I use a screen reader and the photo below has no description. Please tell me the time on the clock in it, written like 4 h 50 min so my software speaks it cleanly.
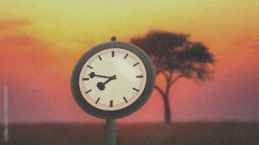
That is 7 h 47 min
